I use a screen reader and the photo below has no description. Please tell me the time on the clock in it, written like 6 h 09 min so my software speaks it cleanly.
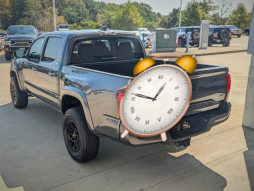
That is 12 h 47 min
